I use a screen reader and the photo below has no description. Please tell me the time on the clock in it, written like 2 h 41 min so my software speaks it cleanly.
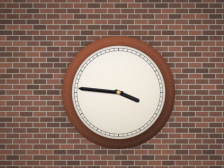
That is 3 h 46 min
